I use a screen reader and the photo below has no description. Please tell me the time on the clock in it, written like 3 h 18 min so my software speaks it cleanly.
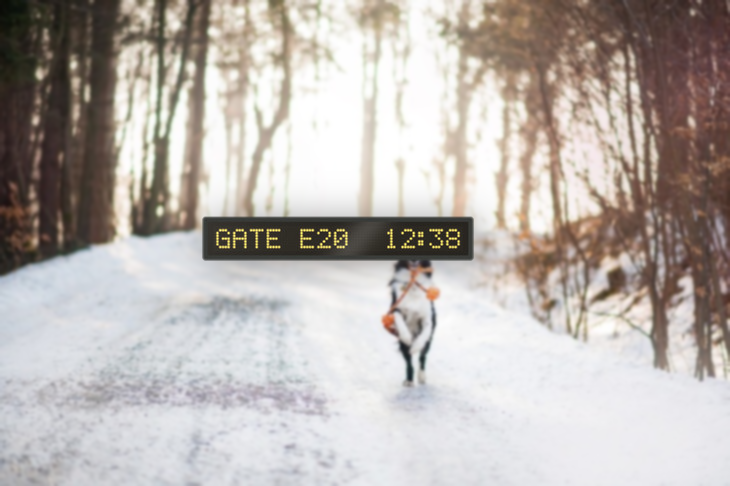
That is 12 h 38 min
